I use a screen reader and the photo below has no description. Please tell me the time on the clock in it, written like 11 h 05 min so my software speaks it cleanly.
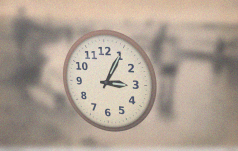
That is 3 h 05 min
